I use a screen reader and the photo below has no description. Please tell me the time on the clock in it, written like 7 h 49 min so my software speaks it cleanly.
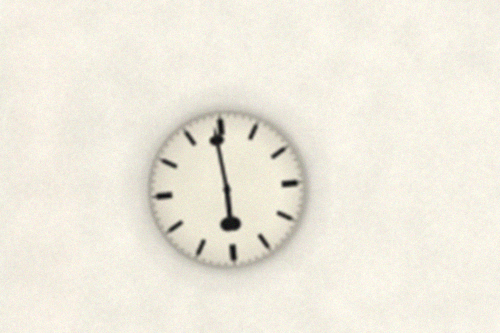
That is 5 h 59 min
